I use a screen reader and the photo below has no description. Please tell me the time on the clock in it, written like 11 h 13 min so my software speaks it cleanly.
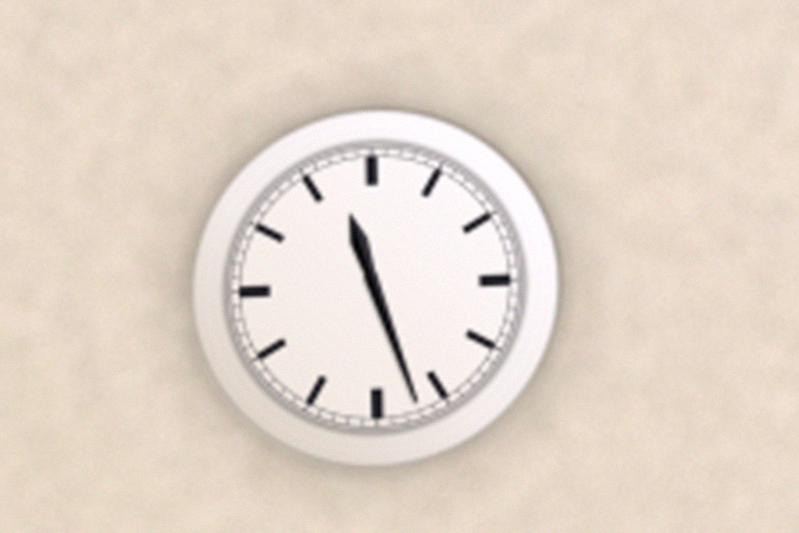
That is 11 h 27 min
